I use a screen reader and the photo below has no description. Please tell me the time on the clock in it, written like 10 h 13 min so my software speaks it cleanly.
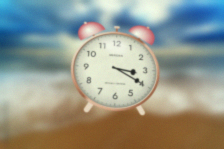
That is 3 h 20 min
